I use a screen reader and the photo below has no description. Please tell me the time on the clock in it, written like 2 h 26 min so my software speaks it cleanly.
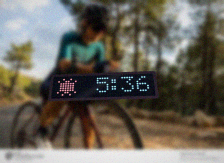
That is 5 h 36 min
